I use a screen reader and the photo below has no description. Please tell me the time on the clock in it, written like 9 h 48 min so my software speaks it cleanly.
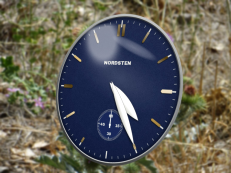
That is 4 h 25 min
